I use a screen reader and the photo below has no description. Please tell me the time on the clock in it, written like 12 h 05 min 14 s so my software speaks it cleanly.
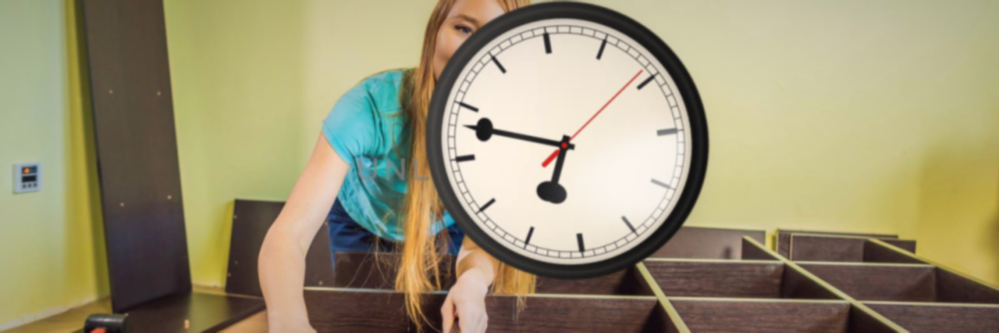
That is 6 h 48 min 09 s
